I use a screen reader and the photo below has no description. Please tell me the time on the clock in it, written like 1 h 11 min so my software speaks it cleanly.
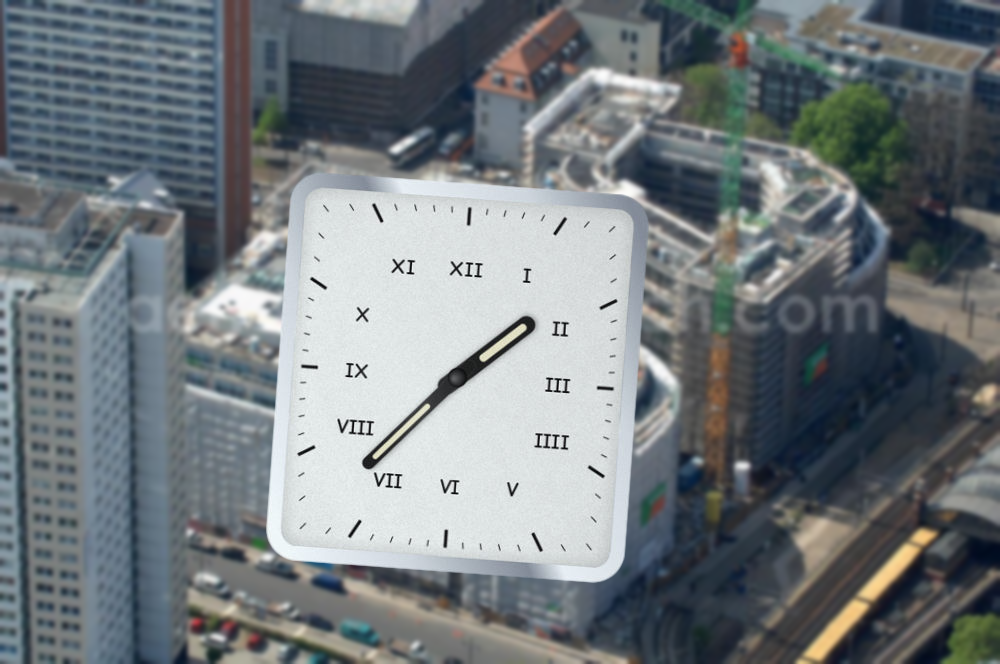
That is 1 h 37 min
